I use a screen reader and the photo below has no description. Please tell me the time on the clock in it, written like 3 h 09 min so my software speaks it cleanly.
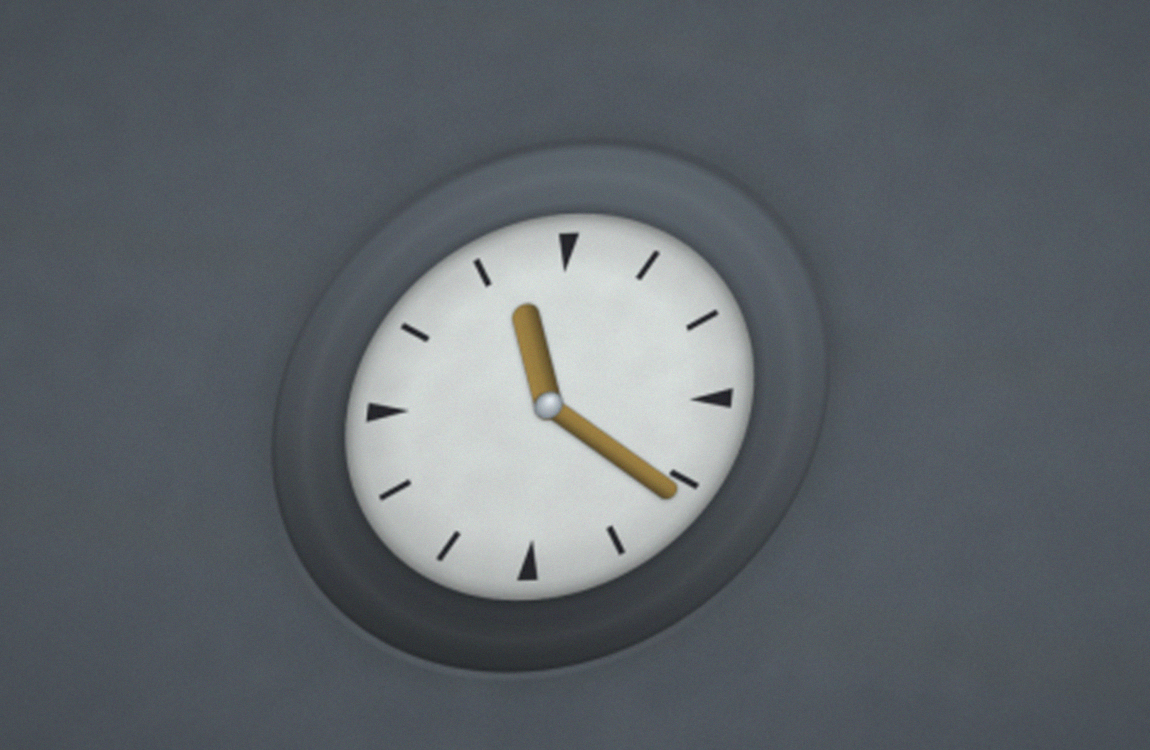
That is 11 h 21 min
